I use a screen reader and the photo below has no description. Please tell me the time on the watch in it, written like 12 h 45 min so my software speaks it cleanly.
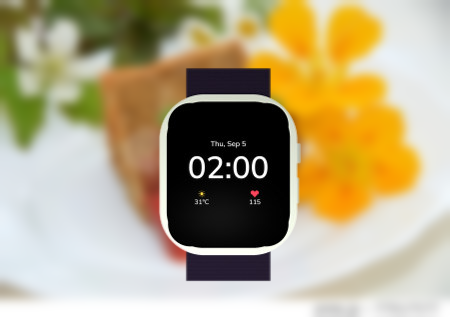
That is 2 h 00 min
